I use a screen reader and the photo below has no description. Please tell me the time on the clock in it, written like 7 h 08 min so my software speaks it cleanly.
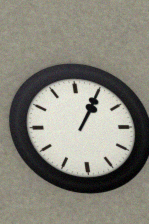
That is 1 h 05 min
